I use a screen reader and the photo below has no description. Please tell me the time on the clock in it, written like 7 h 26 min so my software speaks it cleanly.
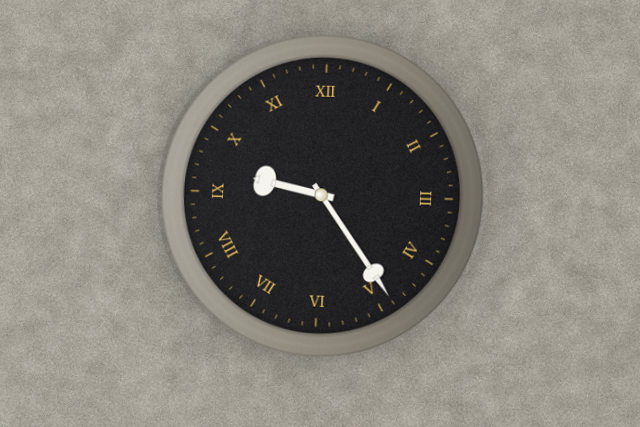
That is 9 h 24 min
